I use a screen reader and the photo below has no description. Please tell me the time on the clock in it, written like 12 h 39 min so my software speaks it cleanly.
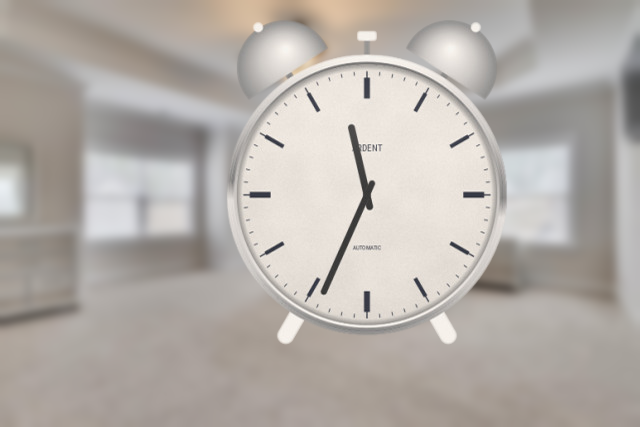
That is 11 h 34 min
